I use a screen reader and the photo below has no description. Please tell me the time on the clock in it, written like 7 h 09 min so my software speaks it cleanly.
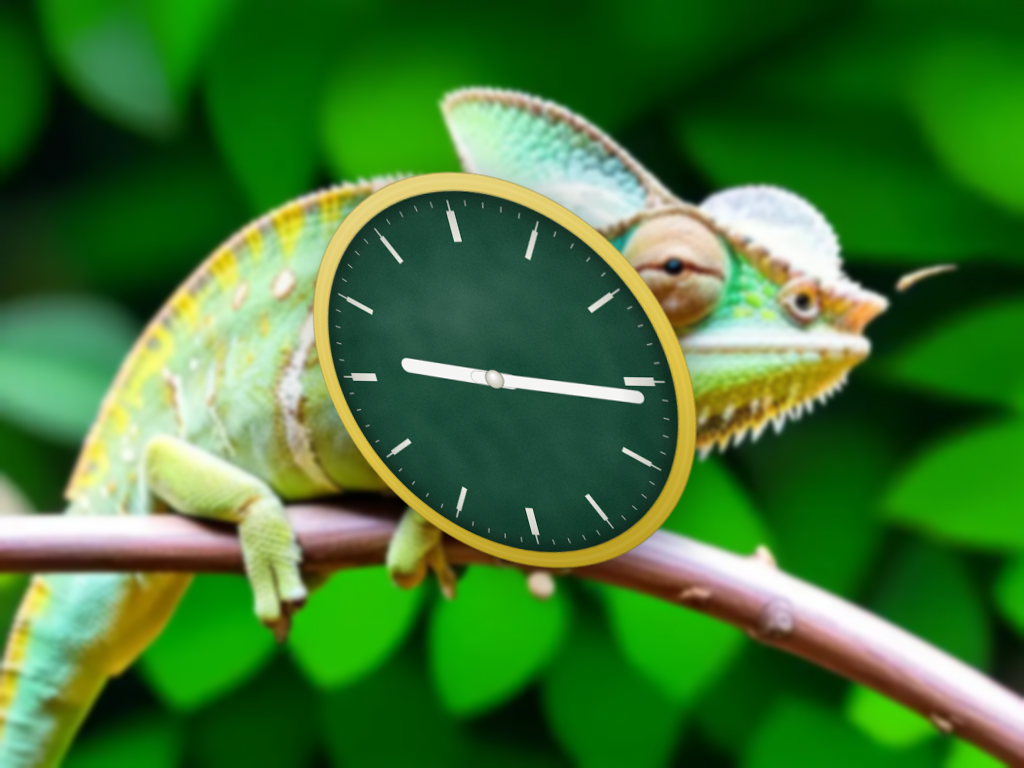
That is 9 h 16 min
